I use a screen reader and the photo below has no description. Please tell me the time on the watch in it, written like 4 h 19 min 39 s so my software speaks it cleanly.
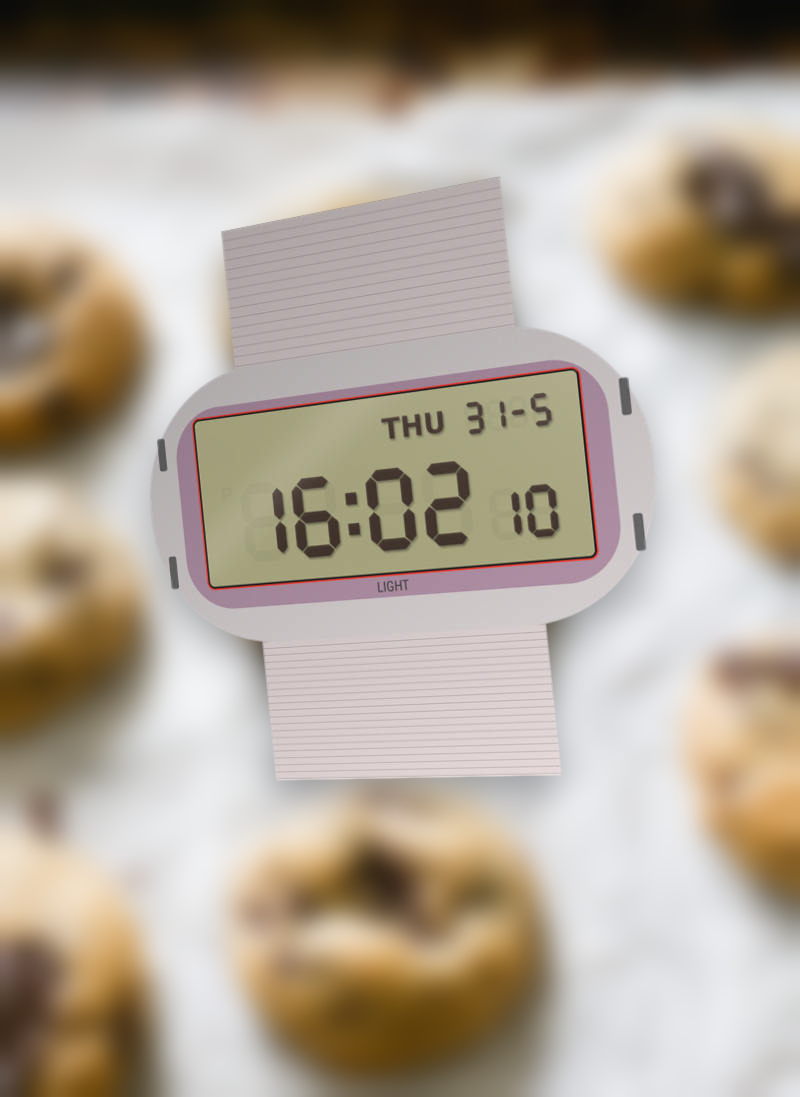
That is 16 h 02 min 10 s
